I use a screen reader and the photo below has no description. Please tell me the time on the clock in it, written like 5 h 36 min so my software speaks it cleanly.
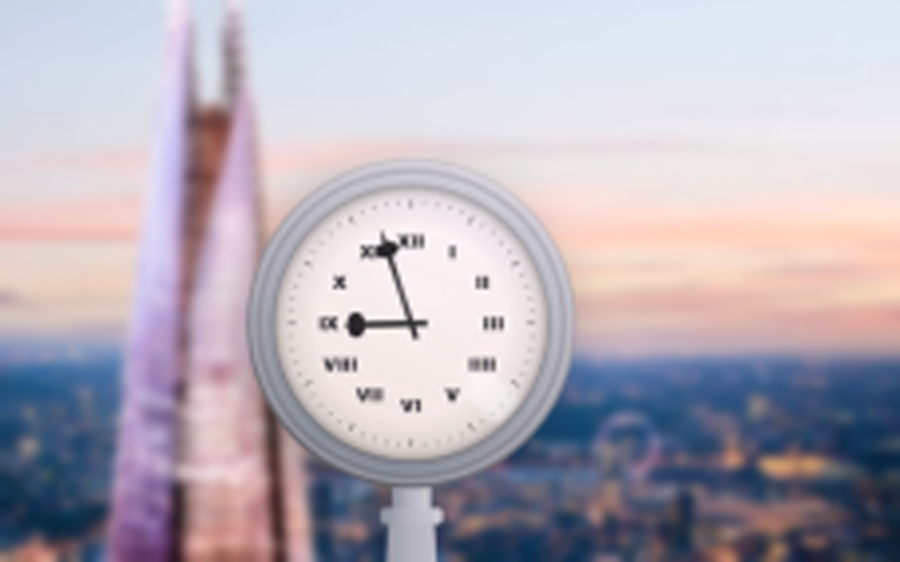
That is 8 h 57 min
